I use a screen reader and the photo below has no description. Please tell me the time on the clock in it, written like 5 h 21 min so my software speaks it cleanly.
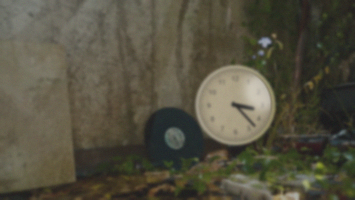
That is 3 h 23 min
